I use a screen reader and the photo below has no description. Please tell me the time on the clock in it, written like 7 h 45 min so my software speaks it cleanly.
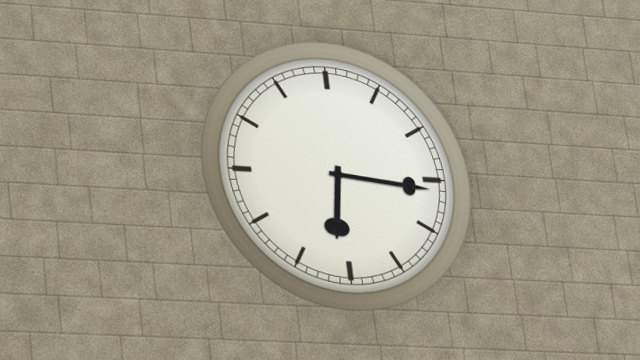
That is 6 h 16 min
